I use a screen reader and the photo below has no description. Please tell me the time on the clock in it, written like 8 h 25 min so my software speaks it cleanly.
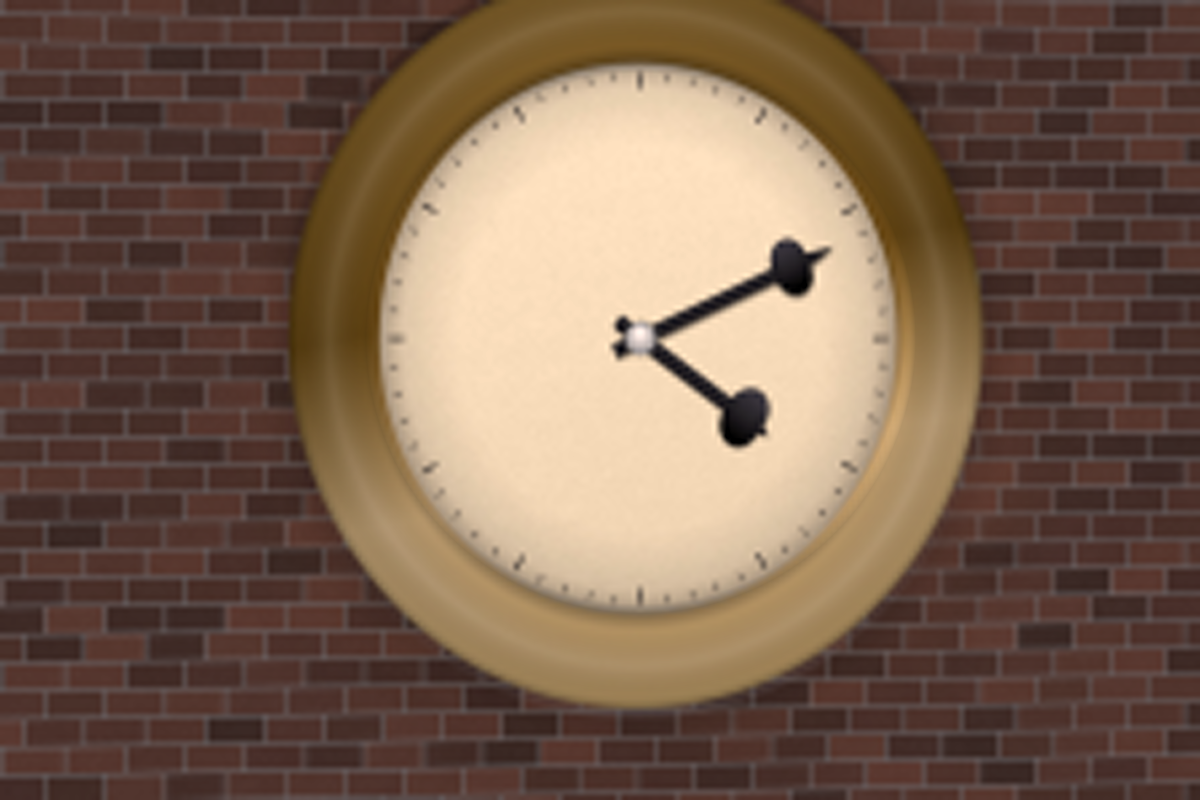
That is 4 h 11 min
